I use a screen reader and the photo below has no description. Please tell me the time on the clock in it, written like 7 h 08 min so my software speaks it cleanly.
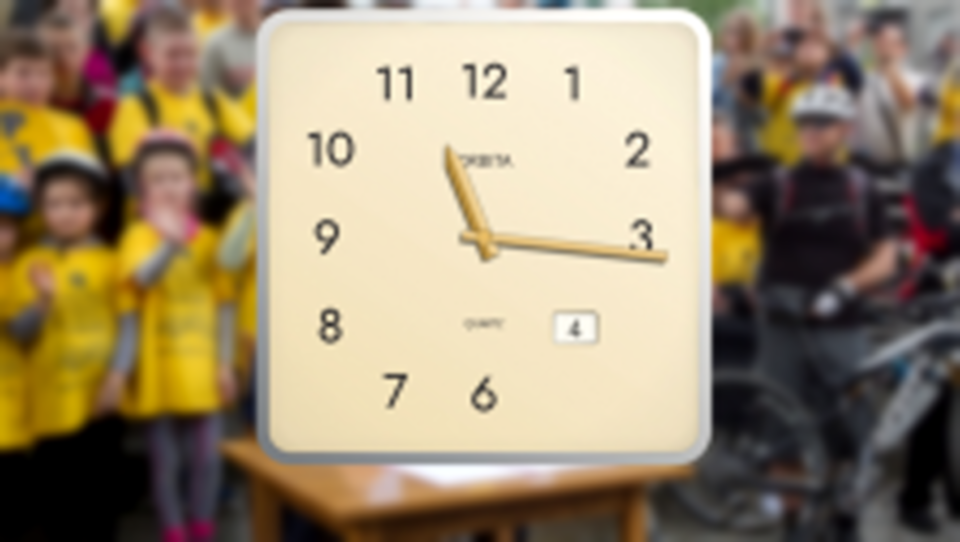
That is 11 h 16 min
